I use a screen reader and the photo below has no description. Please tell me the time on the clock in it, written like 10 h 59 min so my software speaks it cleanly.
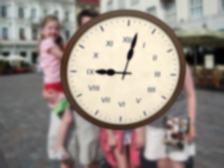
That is 9 h 02 min
